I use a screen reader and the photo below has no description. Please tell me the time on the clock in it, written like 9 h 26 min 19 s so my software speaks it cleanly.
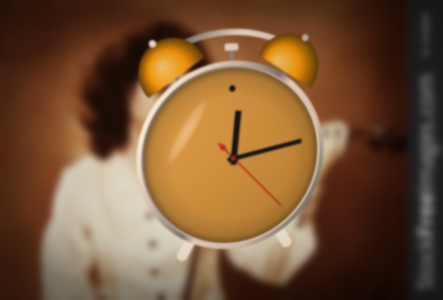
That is 12 h 13 min 23 s
